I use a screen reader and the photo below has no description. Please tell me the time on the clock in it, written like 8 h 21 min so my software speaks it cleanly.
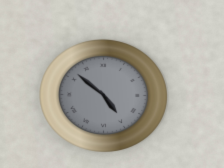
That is 4 h 52 min
